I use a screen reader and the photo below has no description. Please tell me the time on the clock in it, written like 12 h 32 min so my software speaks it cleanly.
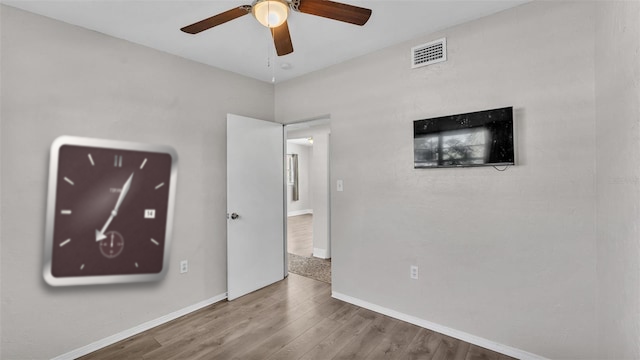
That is 7 h 04 min
